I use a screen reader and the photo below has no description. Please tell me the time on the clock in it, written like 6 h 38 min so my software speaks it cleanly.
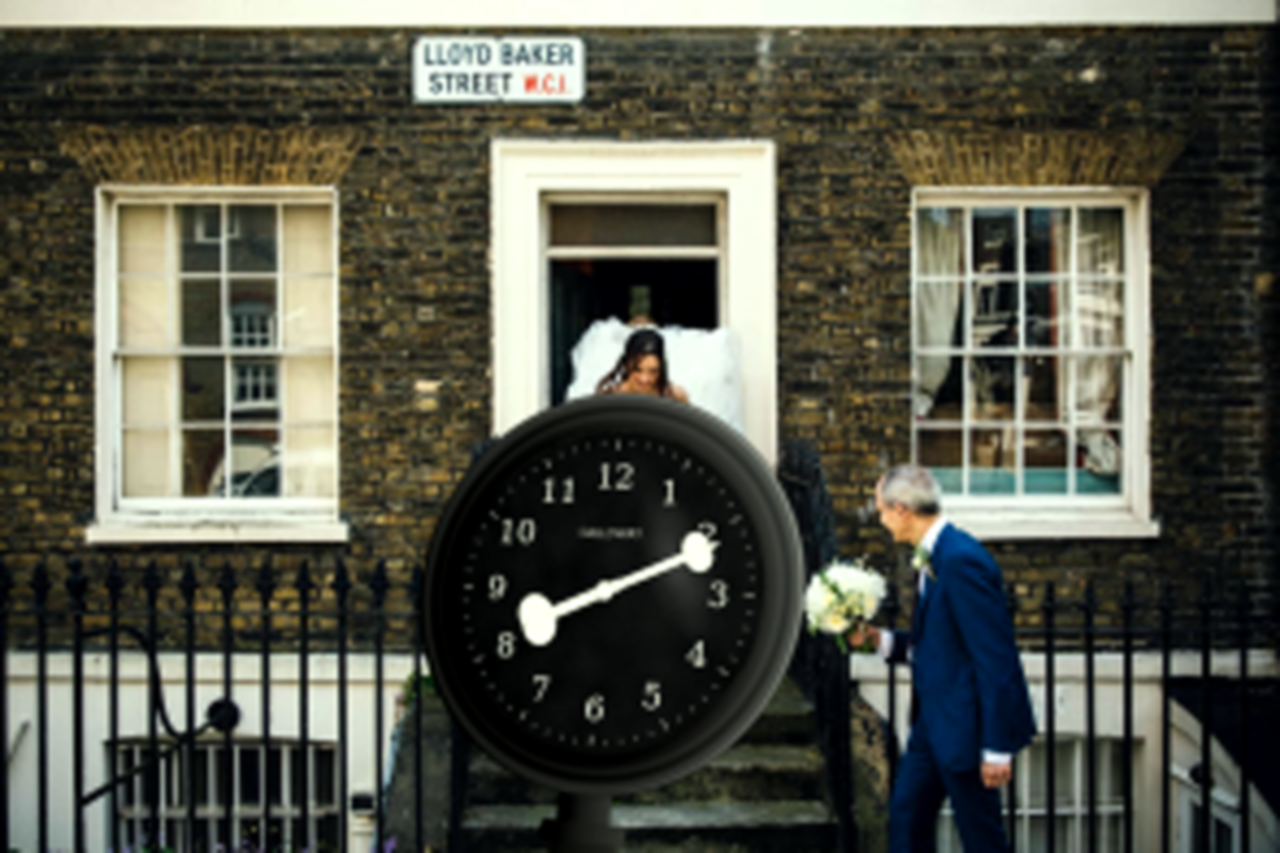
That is 8 h 11 min
